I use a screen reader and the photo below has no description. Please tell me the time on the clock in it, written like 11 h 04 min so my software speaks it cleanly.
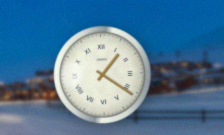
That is 1 h 21 min
